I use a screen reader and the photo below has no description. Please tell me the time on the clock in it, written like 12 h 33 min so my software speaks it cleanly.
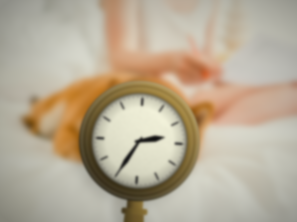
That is 2 h 35 min
